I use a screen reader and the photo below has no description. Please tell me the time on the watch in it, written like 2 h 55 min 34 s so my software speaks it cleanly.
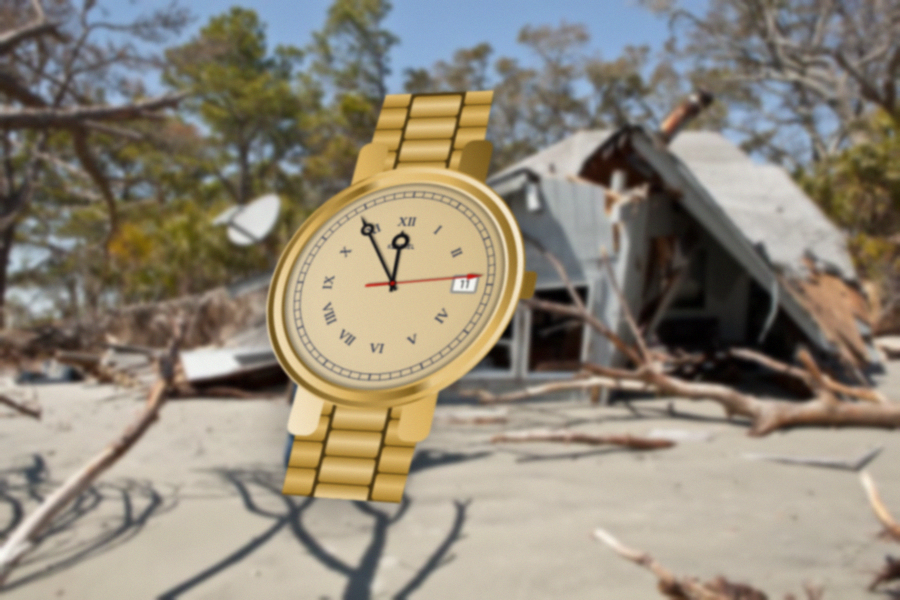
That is 11 h 54 min 14 s
